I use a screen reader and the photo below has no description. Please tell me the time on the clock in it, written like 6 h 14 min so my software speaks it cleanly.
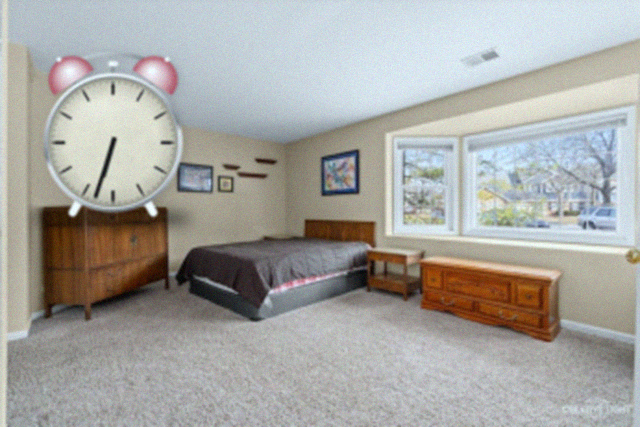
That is 6 h 33 min
